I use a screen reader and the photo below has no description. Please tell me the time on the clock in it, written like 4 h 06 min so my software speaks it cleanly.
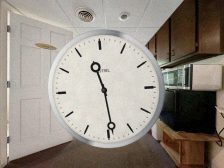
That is 11 h 29 min
